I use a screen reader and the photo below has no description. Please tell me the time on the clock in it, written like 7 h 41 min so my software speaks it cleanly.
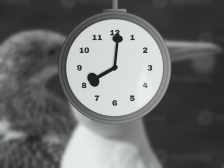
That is 8 h 01 min
